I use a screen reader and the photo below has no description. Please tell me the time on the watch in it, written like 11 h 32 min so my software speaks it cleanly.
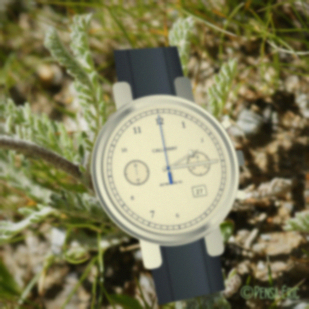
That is 2 h 15 min
